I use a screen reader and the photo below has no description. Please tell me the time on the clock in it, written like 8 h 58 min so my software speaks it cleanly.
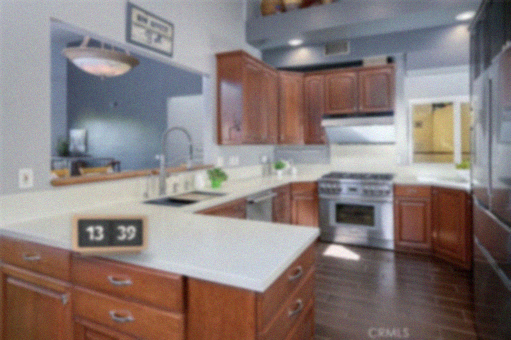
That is 13 h 39 min
